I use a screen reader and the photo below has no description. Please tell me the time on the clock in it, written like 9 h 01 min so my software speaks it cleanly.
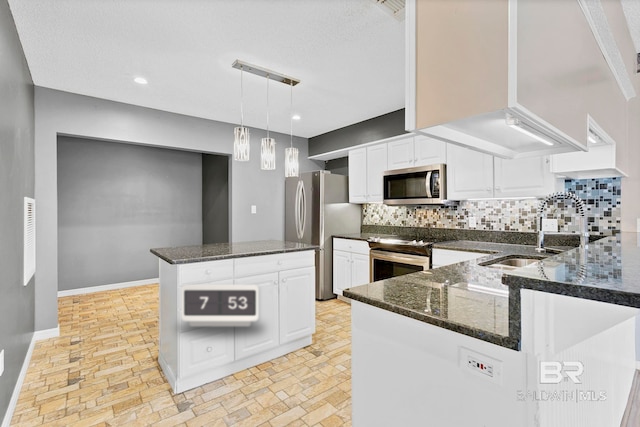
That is 7 h 53 min
